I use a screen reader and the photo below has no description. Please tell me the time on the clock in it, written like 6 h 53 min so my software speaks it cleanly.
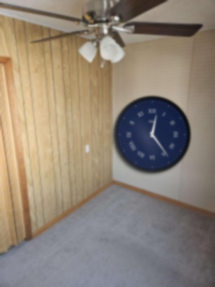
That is 12 h 24 min
